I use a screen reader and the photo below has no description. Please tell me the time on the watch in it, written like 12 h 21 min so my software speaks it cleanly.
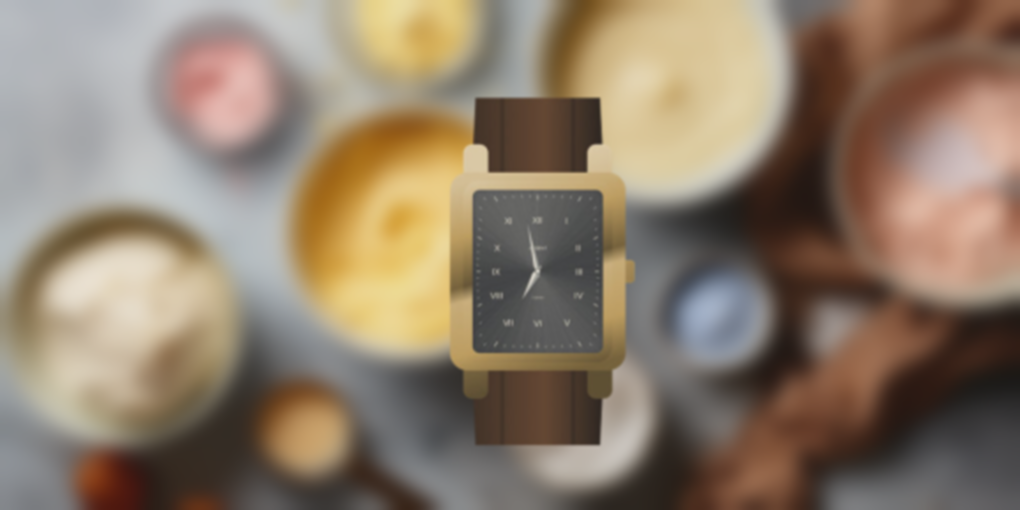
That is 6 h 58 min
